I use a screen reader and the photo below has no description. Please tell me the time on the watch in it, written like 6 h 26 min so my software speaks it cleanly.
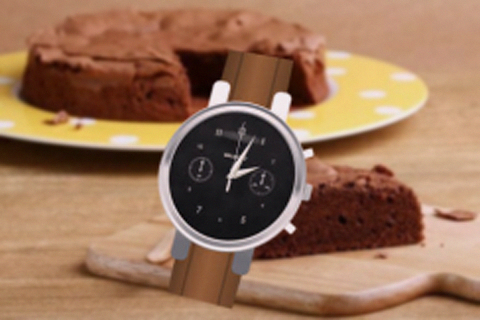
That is 2 h 03 min
